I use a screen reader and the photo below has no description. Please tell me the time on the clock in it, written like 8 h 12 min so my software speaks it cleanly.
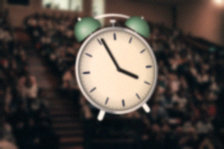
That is 3 h 56 min
